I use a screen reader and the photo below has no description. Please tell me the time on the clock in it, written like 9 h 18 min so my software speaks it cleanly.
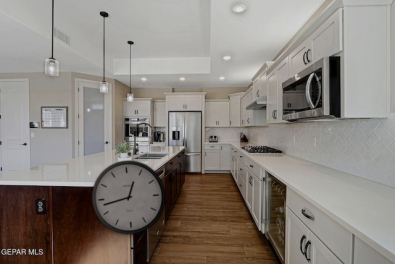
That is 12 h 43 min
